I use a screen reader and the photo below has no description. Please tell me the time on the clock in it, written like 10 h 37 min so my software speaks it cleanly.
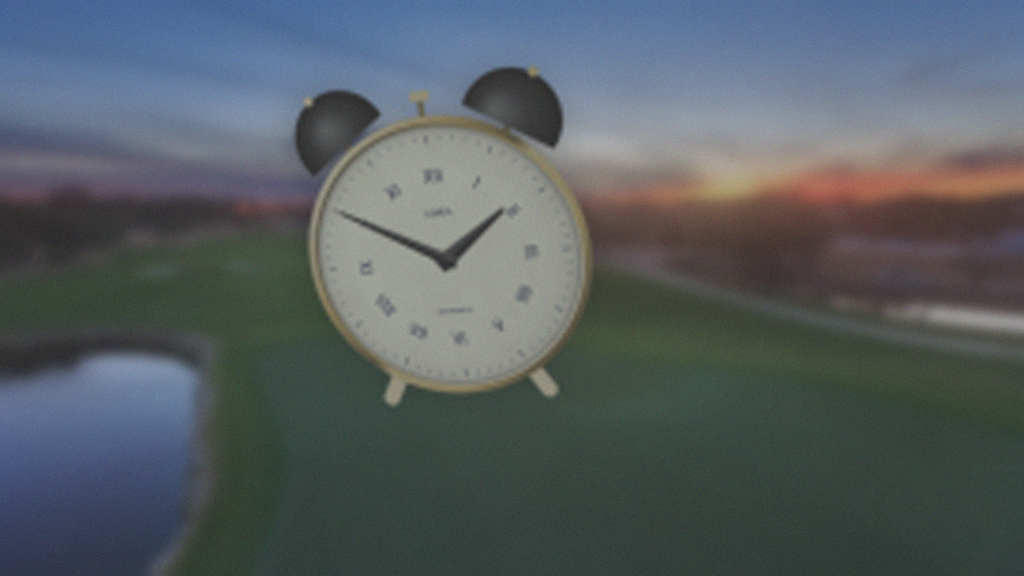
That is 1 h 50 min
